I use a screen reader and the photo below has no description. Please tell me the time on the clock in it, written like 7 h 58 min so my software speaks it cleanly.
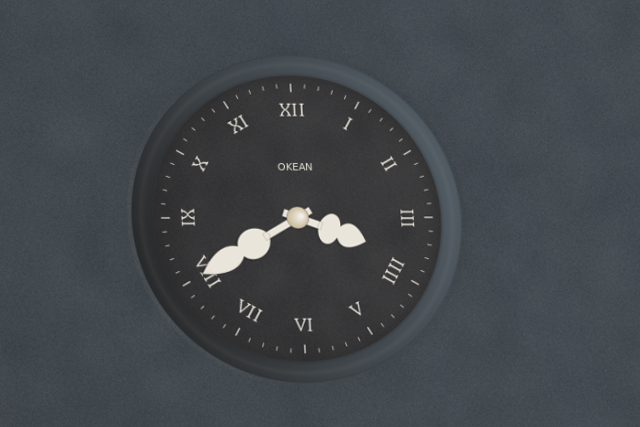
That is 3 h 40 min
